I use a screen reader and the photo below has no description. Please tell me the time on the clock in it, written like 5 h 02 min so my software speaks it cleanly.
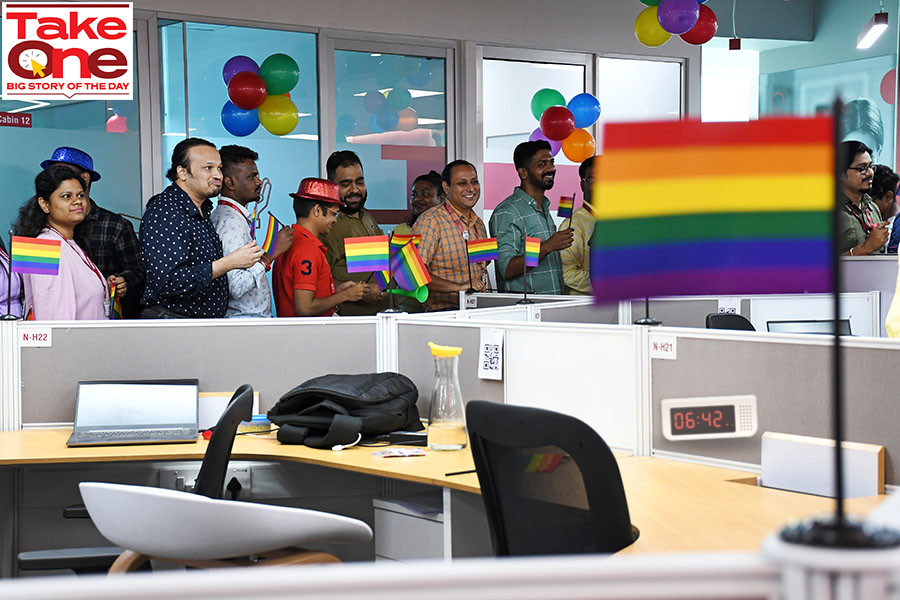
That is 6 h 42 min
